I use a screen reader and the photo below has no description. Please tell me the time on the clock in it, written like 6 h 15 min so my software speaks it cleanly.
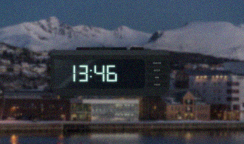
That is 13 h 46 min
